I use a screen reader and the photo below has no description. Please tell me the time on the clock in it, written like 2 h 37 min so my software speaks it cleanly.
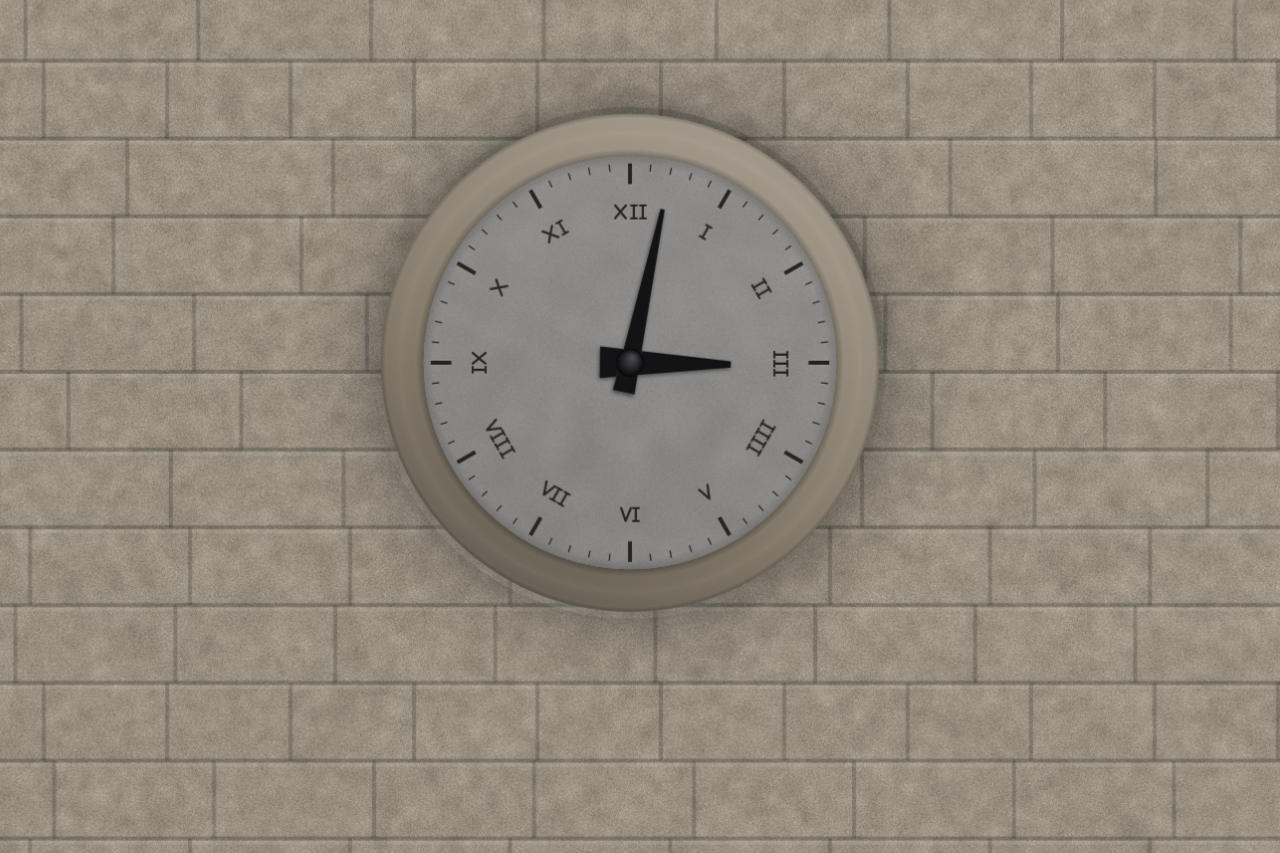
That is 3 h 02 min
